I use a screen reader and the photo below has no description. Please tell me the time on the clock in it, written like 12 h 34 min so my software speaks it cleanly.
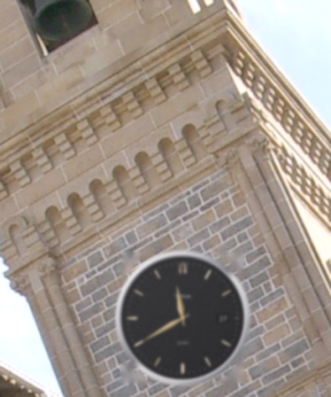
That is 11 h 40 min
